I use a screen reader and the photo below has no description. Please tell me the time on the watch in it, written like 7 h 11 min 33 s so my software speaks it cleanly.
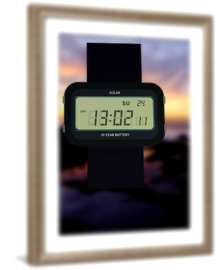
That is 13 h 02 min 11 s
